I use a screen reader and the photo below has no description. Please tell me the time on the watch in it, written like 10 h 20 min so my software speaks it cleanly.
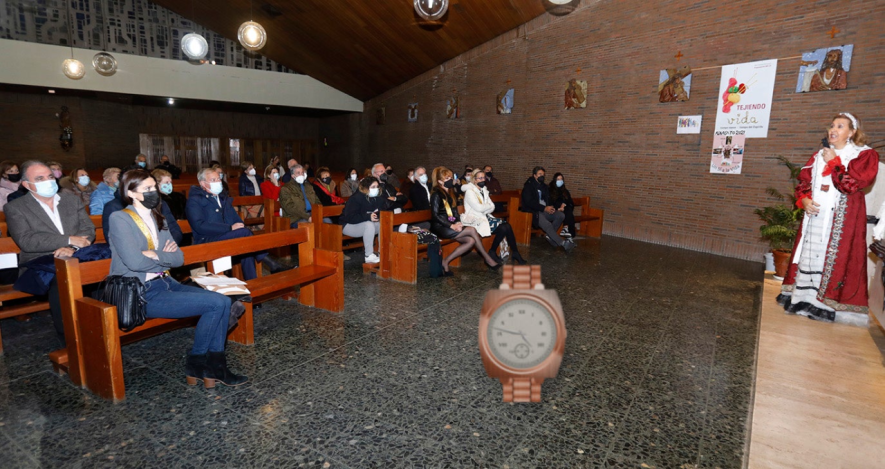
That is 4 h 47 min
